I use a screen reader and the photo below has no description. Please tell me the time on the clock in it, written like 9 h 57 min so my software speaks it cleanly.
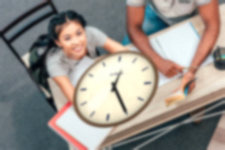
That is 12 h 25 min
